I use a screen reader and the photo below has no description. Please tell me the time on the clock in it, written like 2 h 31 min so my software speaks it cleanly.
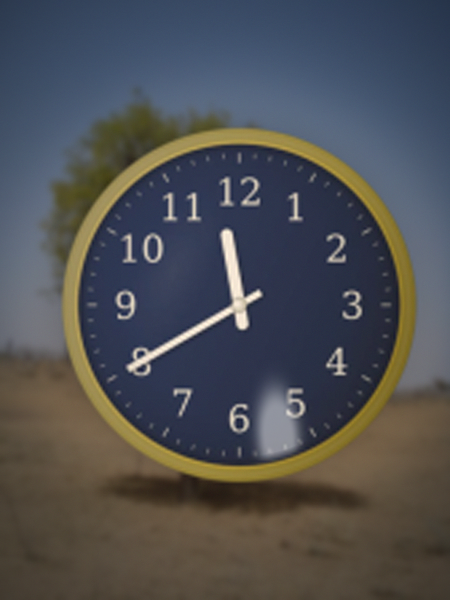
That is 11 h 40 min
